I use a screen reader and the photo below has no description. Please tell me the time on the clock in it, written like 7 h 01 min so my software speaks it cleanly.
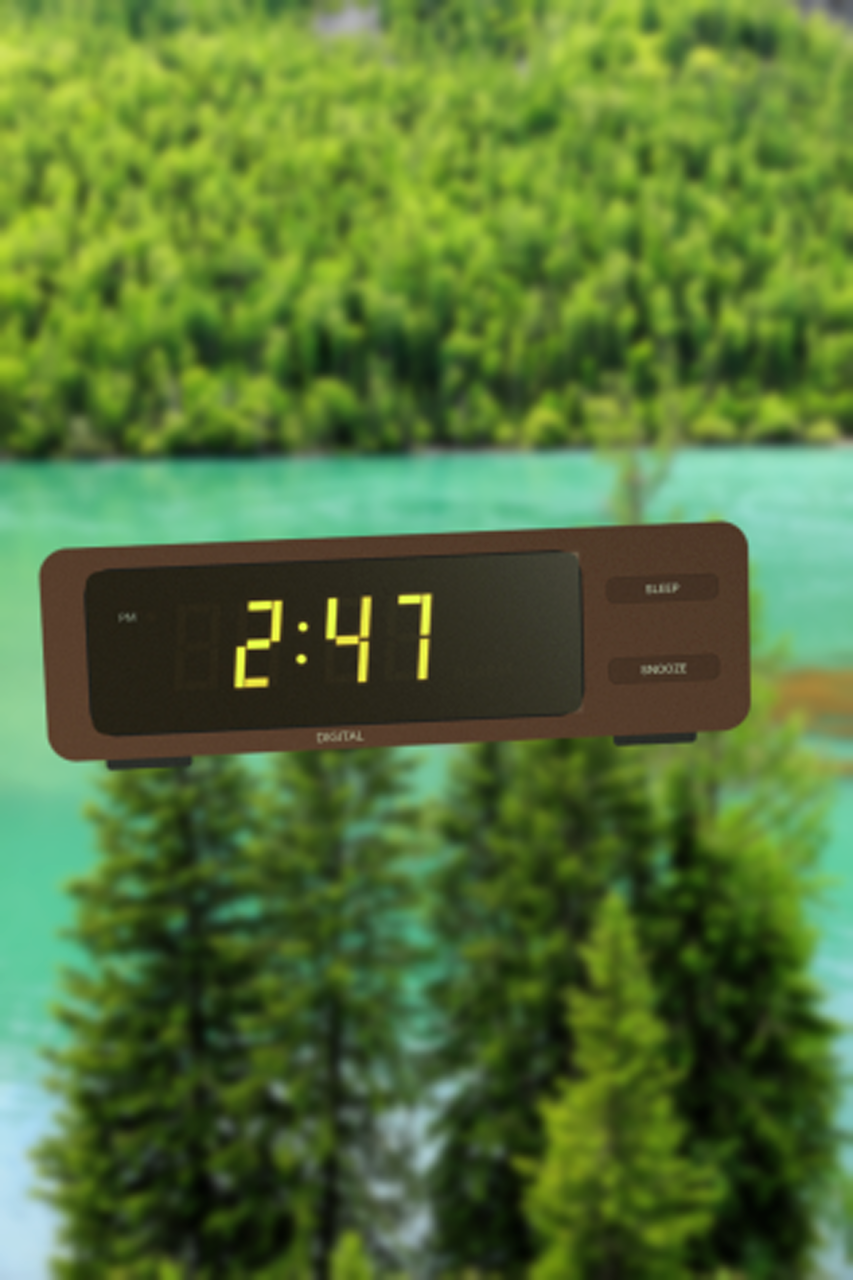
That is 2 h 47 min
